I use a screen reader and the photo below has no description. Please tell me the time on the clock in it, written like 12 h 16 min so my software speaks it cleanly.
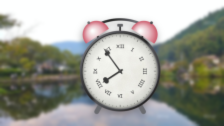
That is 7 h 54 min
